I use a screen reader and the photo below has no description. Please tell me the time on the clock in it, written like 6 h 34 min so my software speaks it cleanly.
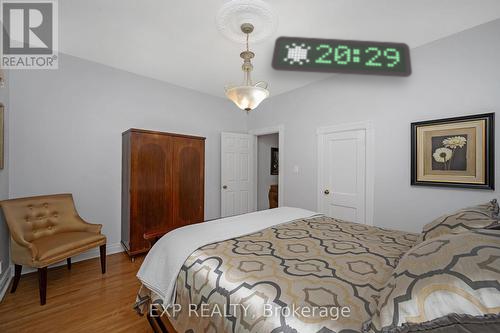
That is 20 h 29 min
